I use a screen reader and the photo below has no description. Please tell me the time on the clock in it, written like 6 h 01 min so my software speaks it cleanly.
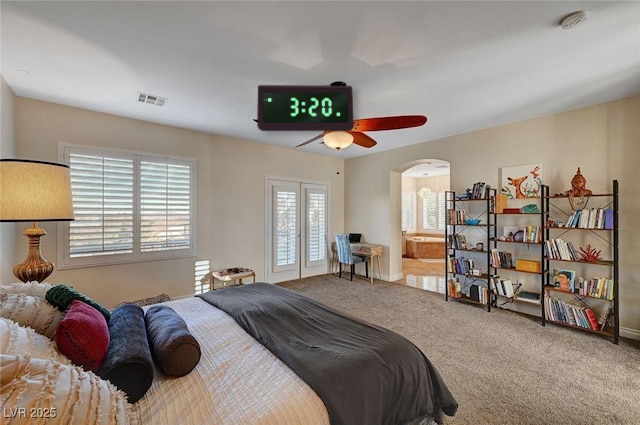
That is 3 h 20 min
